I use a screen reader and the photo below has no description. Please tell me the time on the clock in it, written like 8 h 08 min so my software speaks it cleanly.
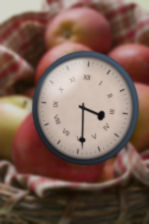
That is 3 h 29 min
